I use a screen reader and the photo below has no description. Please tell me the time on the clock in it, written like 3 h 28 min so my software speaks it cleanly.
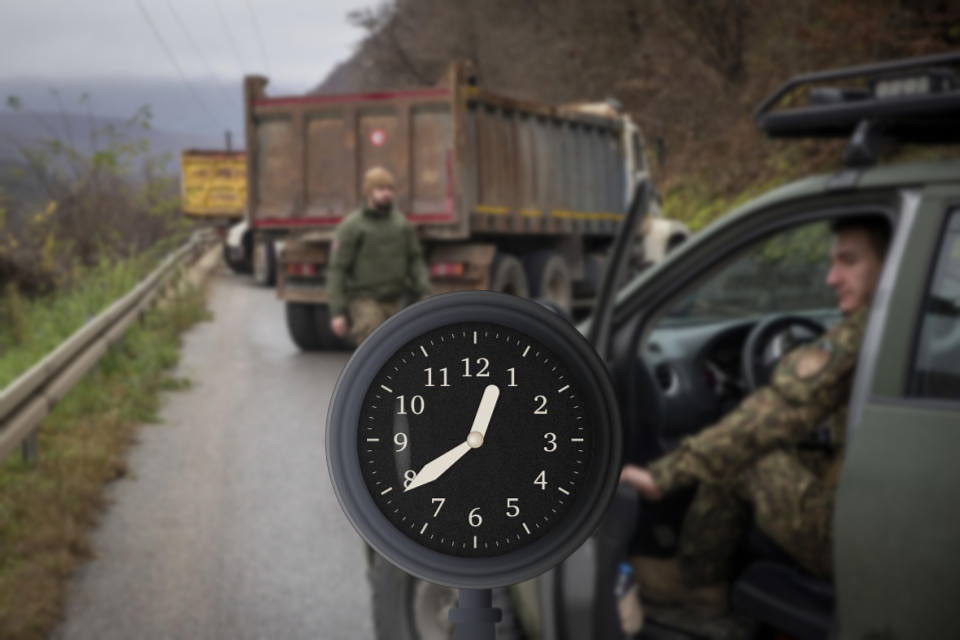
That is 12 h 39 min
